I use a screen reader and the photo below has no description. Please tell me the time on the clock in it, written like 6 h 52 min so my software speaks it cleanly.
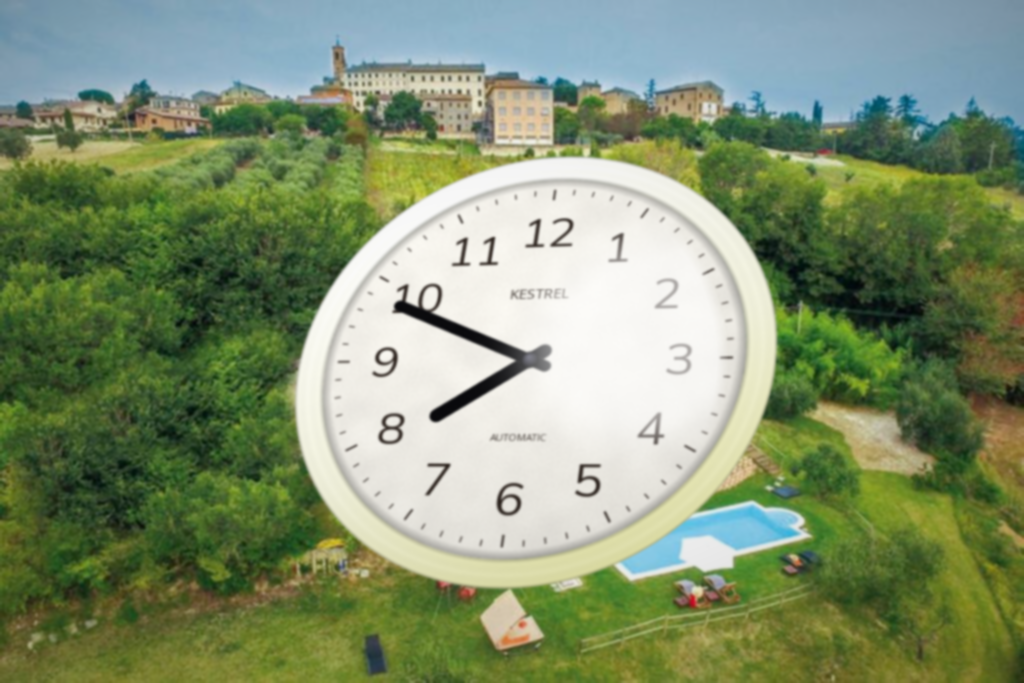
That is 7 h 49 min
